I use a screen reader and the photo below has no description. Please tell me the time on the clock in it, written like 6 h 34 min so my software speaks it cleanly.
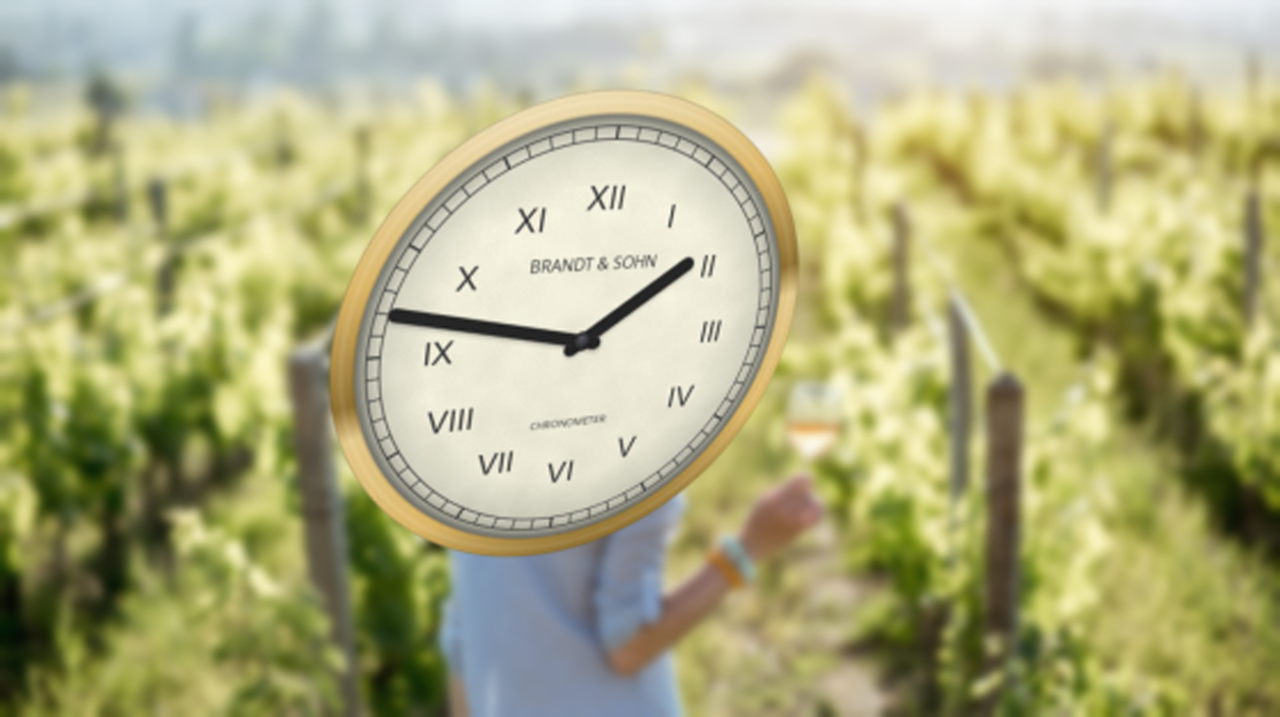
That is 1 h 47 min
